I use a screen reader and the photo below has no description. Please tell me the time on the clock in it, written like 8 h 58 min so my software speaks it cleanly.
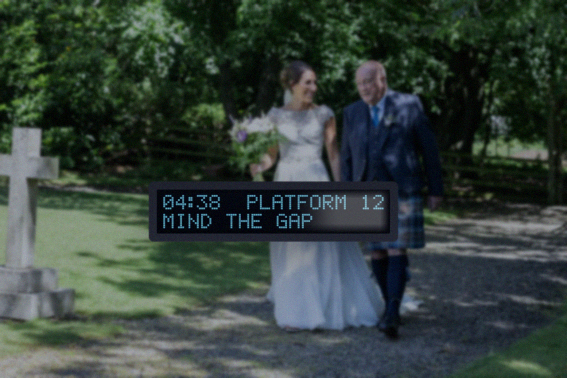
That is 4 h 38 min
